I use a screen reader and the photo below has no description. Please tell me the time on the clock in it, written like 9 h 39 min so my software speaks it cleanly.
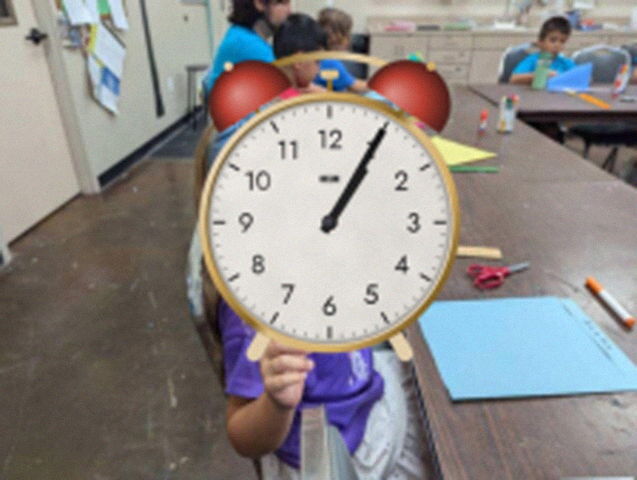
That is 1 h 05 min
